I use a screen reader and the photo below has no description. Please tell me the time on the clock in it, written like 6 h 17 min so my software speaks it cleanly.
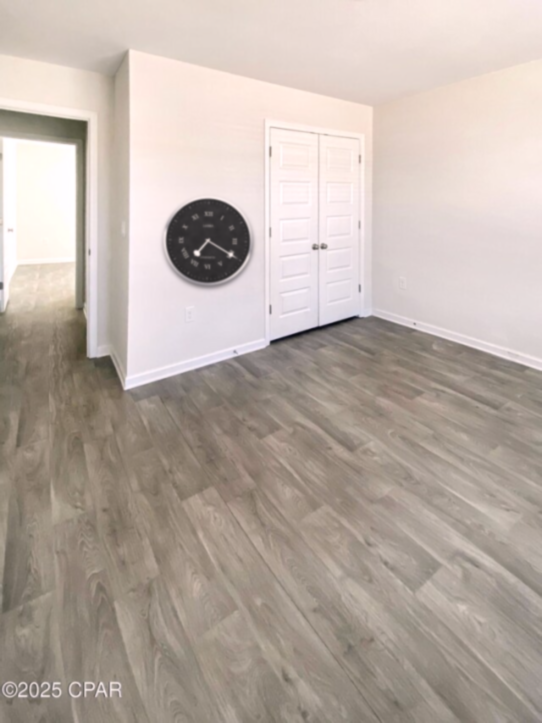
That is 7 h 20 min
